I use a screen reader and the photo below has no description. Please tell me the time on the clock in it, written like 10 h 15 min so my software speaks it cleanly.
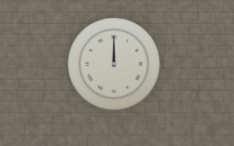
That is 12 h 00 min
